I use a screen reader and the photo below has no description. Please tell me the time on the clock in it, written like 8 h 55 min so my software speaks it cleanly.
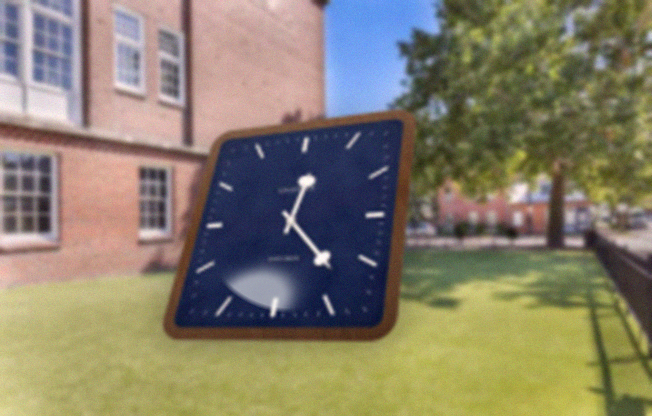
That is 12 h 23 min
